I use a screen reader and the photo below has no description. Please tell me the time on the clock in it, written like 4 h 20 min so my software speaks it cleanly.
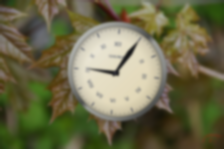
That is 9 h 05 min
